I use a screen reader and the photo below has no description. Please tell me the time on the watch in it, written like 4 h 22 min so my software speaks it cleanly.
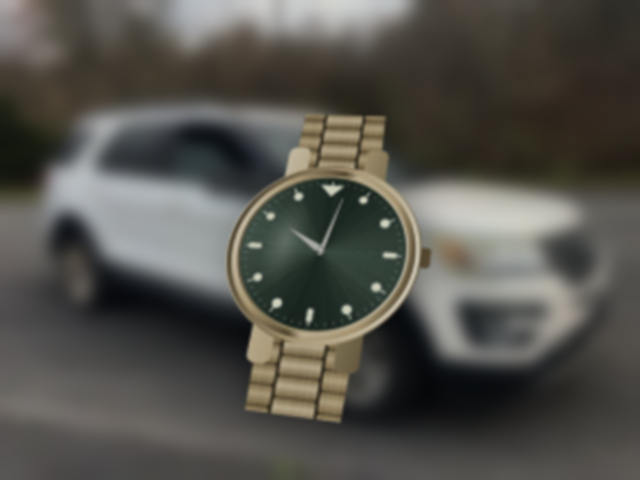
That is 10 h 02 min
